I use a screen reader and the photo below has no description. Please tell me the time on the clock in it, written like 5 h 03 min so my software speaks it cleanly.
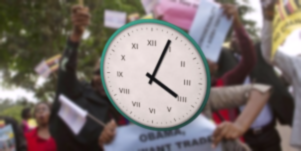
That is 4 h 04 min
